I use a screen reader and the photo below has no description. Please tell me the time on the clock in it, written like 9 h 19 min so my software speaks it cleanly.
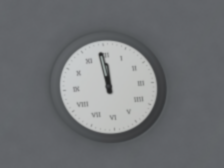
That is 11 h 59 min
